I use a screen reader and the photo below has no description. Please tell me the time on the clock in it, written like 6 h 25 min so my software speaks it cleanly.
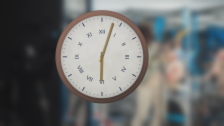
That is 6 h 03 min
